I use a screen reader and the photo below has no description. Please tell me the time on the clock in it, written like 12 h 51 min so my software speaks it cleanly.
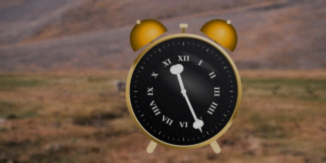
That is 11 h 26 min
